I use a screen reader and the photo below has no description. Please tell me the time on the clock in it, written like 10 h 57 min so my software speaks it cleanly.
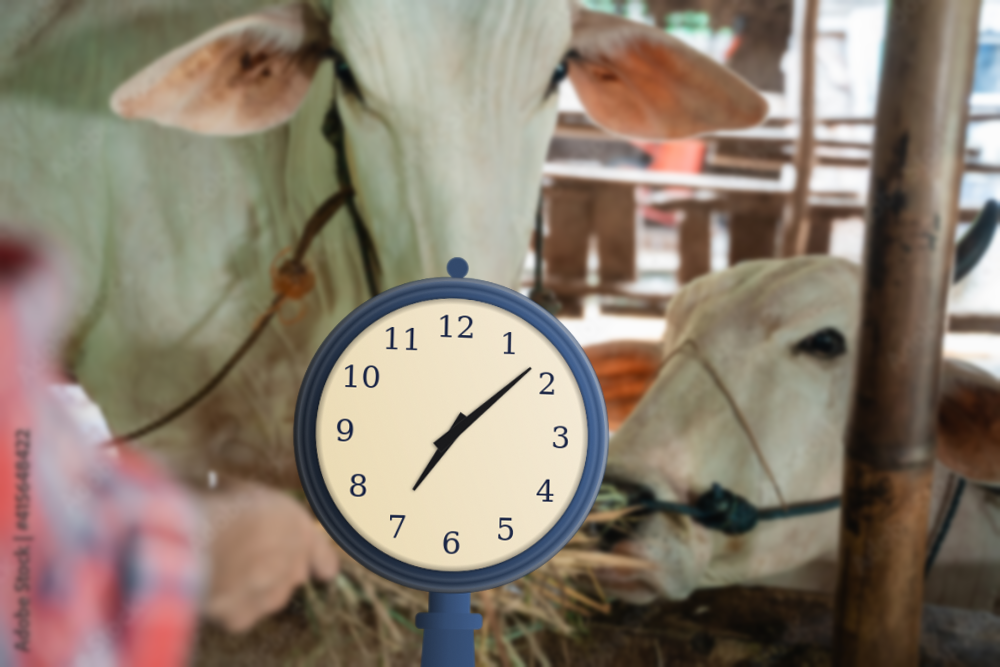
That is 7 h 08 min
